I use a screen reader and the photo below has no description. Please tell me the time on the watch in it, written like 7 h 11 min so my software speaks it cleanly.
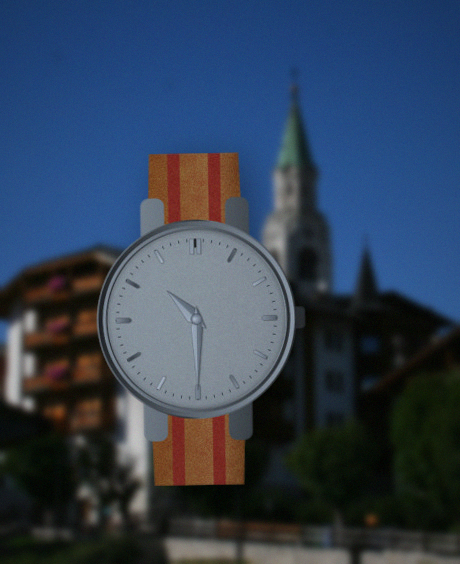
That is 10 h 30 min
